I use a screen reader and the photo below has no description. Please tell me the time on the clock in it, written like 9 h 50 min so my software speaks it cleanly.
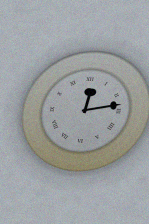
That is 12 h 13 min
